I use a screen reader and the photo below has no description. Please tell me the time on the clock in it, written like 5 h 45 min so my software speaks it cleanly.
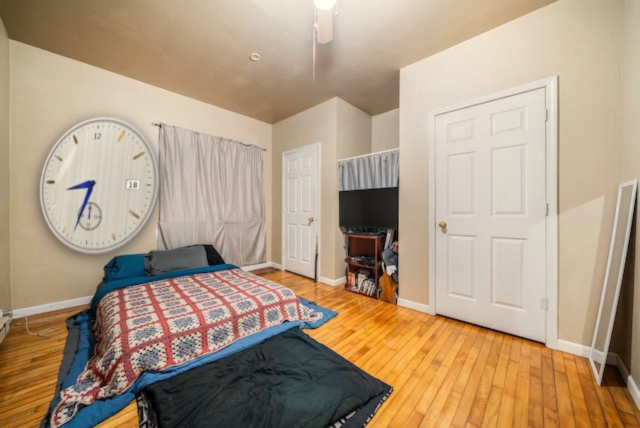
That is 8 h 33 min
